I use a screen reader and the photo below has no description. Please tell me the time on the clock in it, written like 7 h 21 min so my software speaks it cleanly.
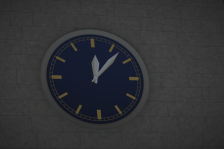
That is 12 h 07 min
